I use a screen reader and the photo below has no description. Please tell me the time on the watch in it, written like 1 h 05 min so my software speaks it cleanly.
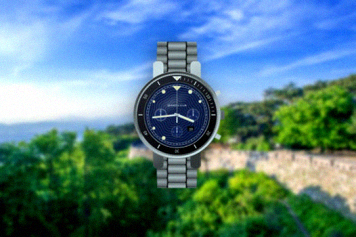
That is 3 h 44 min
